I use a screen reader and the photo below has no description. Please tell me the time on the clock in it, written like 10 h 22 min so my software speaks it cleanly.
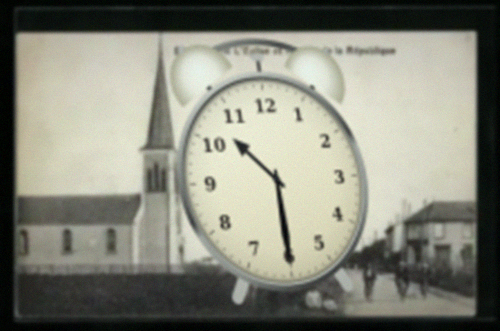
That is 10 h 30 min
